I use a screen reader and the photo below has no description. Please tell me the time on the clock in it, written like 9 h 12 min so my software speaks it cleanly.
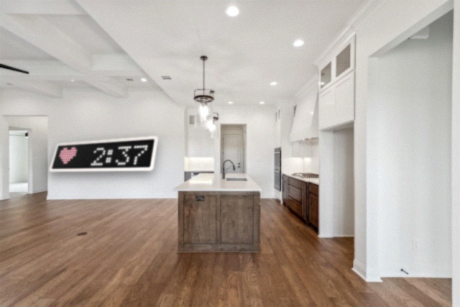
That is 2 h 37 min
